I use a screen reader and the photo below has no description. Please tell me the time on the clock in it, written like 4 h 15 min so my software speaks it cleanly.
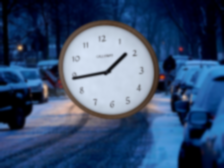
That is 1 h 44 min
